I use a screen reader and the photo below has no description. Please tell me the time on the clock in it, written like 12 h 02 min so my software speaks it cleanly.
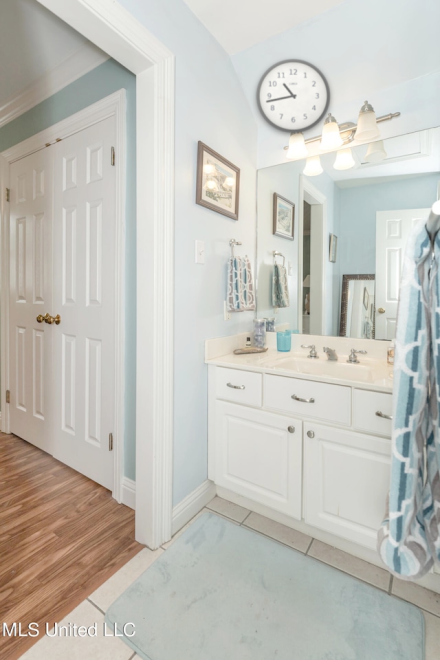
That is 10 h 43 min
